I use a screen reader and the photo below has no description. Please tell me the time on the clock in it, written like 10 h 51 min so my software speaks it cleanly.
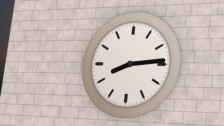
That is 8 h 14 min
